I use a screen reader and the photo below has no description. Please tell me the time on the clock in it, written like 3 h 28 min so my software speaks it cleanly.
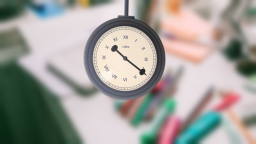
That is 10 h 21 min
